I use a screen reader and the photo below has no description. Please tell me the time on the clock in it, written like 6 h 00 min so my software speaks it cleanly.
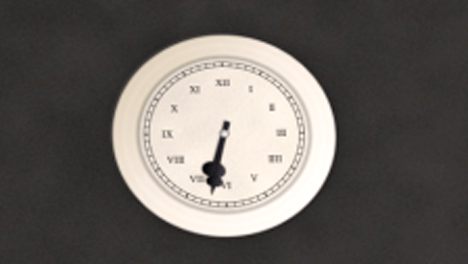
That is 6 h 32 min
